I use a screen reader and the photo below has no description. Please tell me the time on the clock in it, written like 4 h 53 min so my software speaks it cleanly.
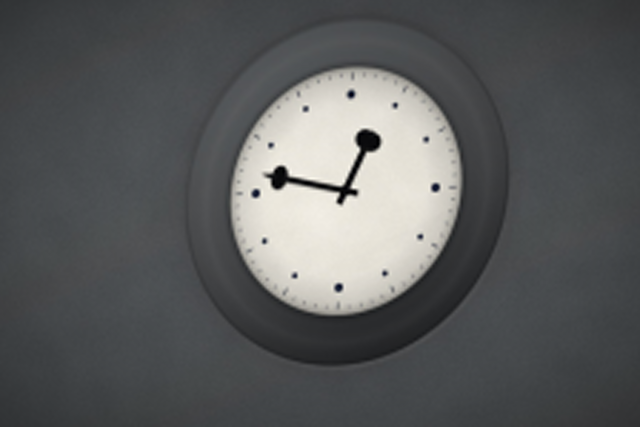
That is 12 h 47 min
